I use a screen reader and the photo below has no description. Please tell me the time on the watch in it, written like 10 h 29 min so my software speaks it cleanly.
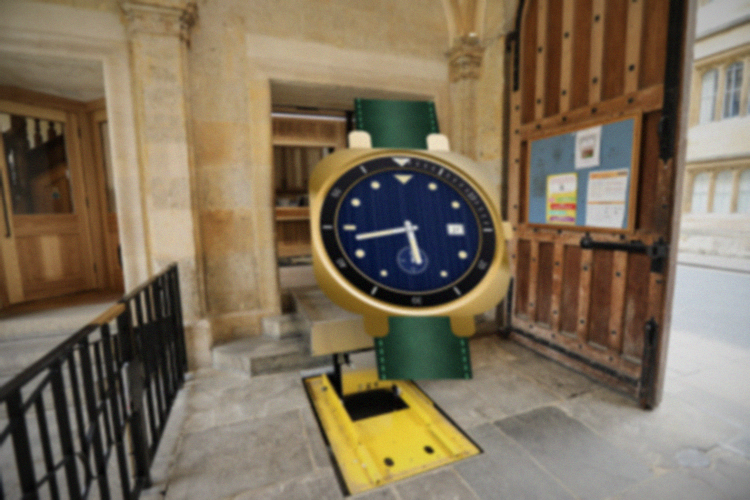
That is 5 h 43 min
